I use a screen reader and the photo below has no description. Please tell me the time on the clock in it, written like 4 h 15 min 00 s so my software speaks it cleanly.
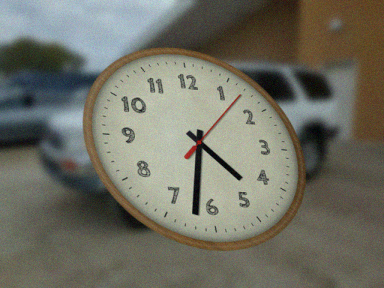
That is 4 h 32 min 07 s
